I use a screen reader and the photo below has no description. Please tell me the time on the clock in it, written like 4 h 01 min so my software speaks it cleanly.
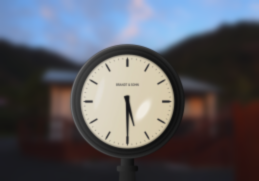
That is 5 h 30 min
